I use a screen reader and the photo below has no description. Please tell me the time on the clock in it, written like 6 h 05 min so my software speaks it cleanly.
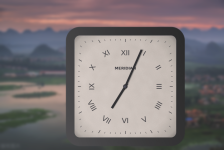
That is 7 h 04 min
